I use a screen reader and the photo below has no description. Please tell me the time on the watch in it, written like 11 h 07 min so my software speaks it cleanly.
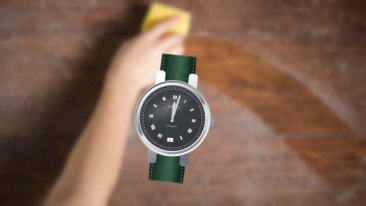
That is 12 h 02 min
